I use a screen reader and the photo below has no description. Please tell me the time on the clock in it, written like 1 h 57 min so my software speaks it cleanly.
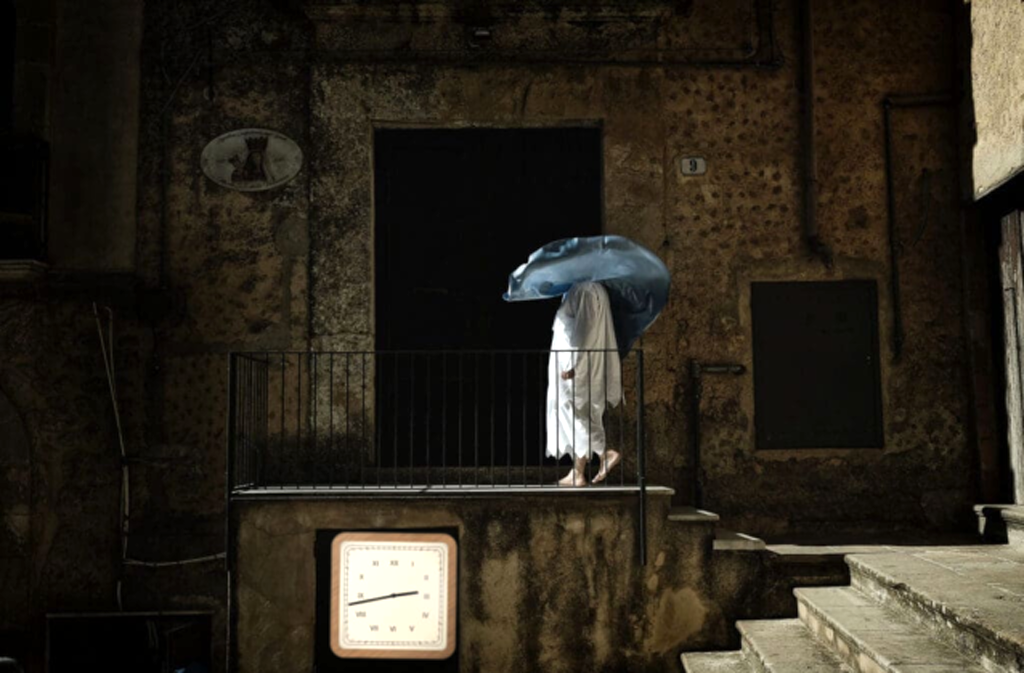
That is 2 h 43 min
